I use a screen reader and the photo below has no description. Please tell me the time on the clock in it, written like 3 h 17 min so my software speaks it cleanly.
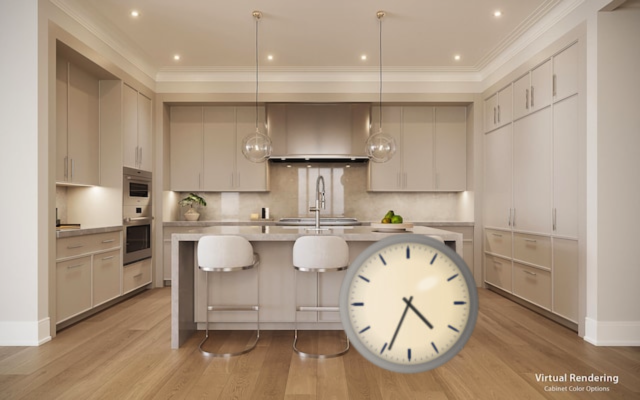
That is 4 h 34 min
